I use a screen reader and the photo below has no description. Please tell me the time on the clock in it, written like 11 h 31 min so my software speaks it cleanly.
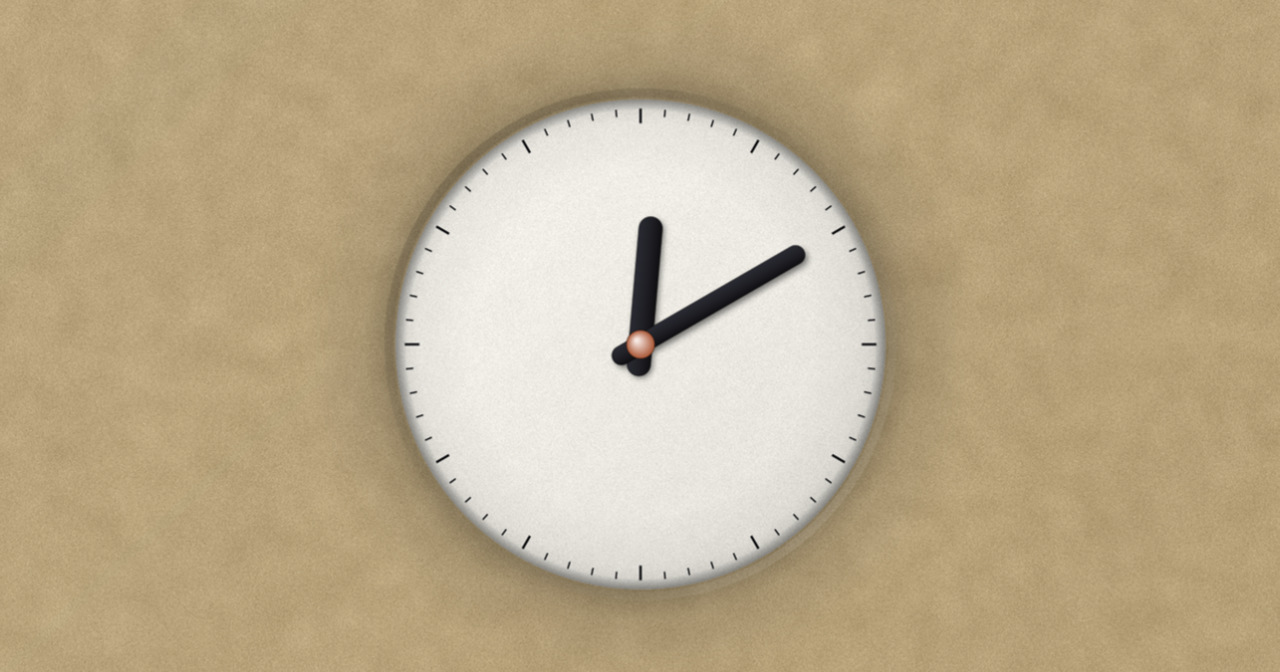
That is 12 h 10 min
